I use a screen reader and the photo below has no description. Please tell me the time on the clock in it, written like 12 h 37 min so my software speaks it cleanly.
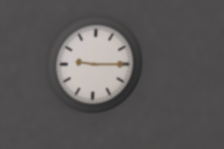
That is 9 h 15 min
